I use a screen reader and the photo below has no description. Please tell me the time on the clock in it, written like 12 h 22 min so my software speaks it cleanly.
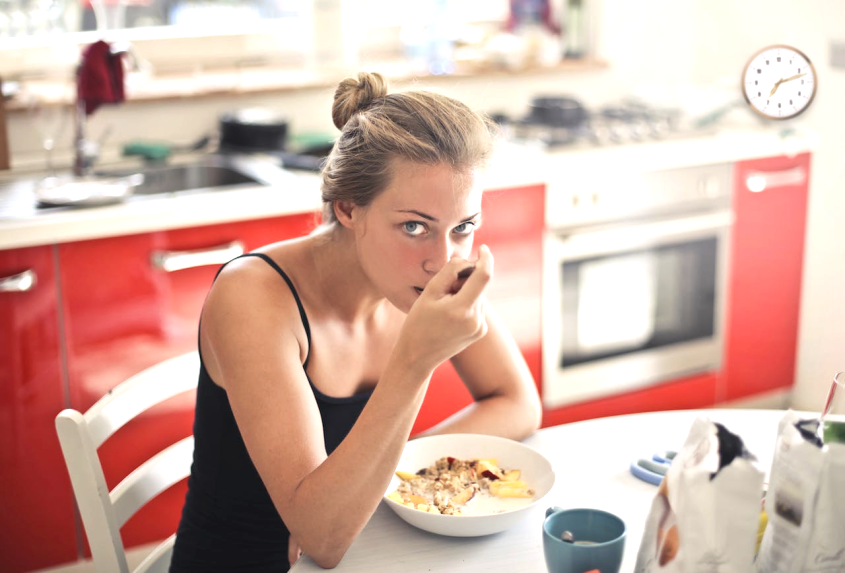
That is 7 h 12 min
